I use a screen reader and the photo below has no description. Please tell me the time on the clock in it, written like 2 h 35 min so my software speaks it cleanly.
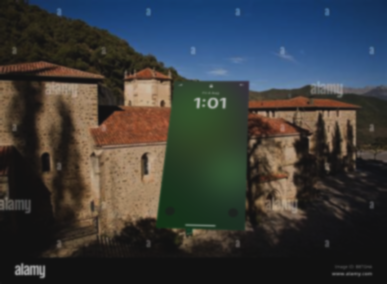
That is 1 h 01 min
